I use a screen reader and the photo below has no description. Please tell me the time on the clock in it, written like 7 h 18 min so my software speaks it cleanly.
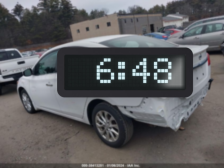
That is 6 h 48 min
